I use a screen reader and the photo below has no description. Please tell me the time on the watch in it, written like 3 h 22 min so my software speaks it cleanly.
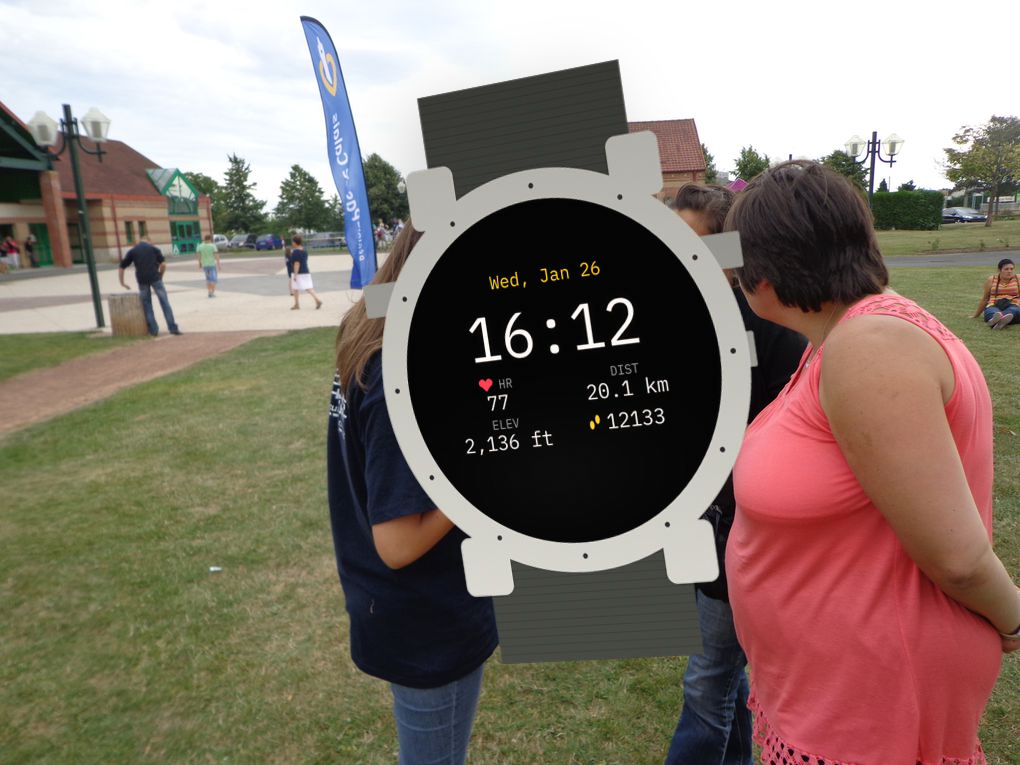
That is 16 h 12 min
